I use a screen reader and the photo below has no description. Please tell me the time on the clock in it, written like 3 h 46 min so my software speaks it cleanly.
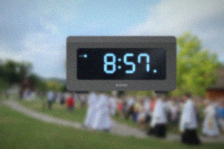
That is 8 h 57 min
